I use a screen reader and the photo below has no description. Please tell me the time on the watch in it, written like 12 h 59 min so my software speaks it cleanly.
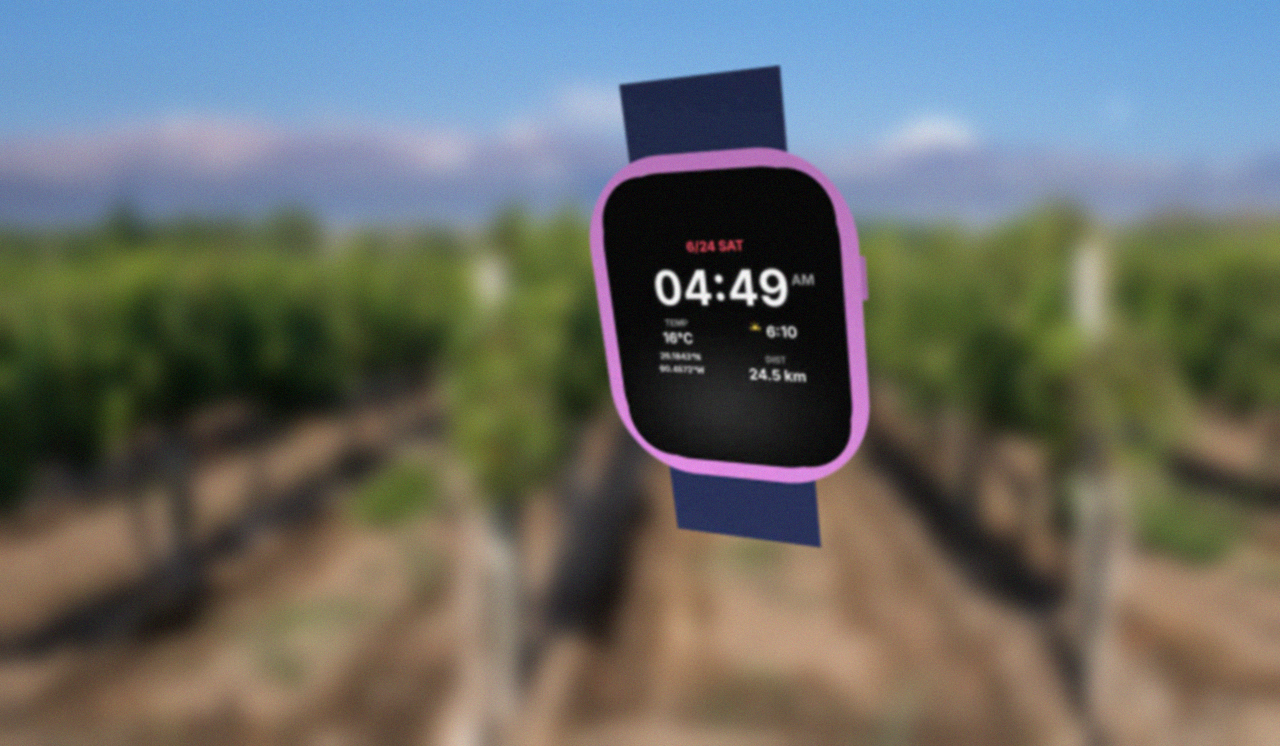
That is 4 h 49 min
